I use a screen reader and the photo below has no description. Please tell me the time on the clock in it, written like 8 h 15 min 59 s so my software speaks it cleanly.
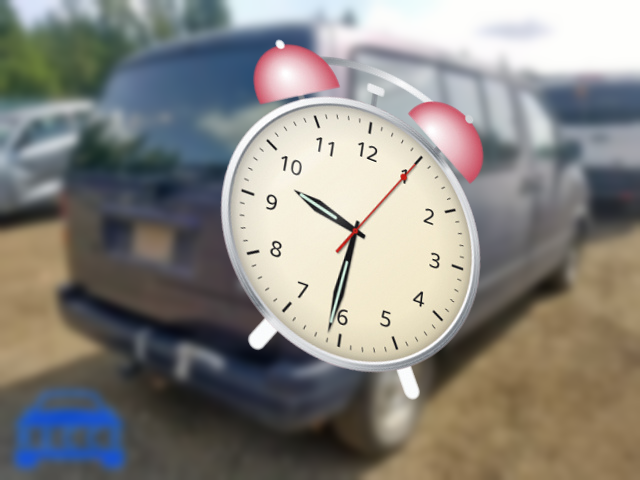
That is 9 h 31 min 05 s
